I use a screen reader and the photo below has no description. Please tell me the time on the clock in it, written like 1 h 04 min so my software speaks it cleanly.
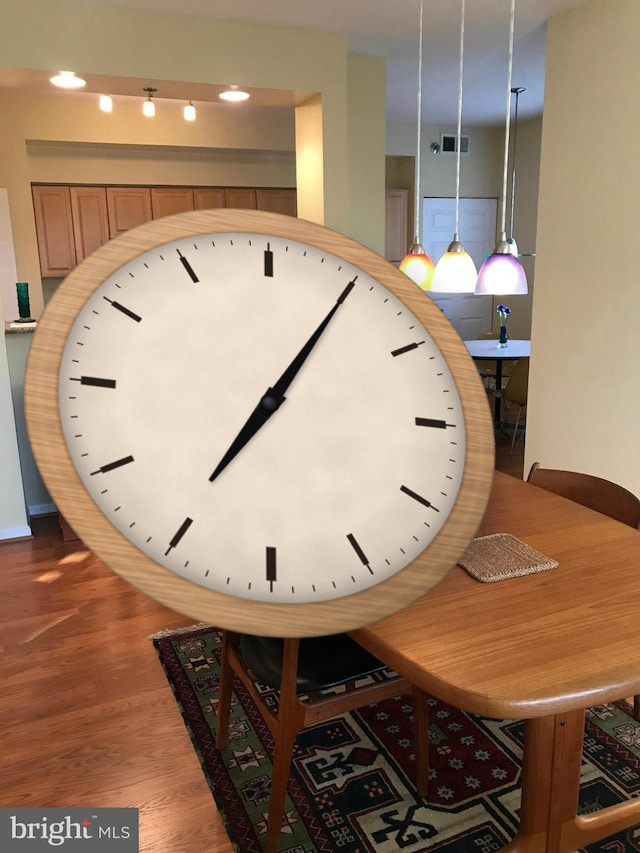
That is 7 h 05 min
